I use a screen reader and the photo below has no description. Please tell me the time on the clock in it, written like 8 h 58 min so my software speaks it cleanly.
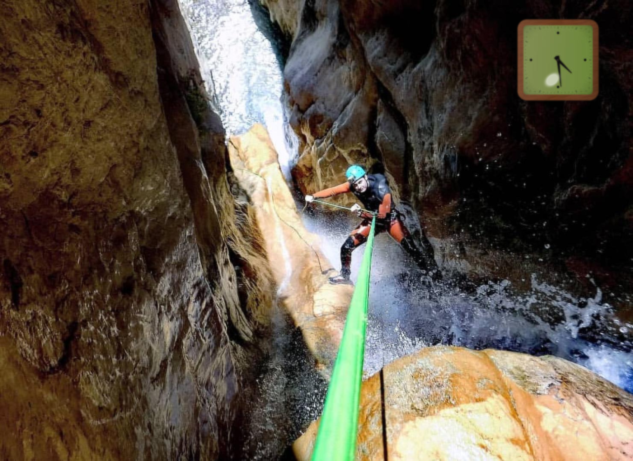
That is 4 h 29 min
